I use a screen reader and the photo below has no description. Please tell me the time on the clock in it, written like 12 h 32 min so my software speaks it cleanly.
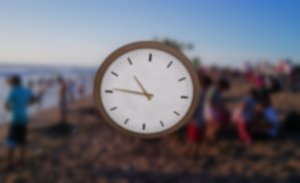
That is 10 h 46 min
